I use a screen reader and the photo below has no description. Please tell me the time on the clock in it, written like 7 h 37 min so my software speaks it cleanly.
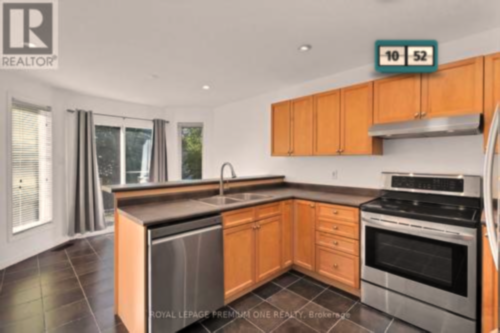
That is 10 h 52 min
